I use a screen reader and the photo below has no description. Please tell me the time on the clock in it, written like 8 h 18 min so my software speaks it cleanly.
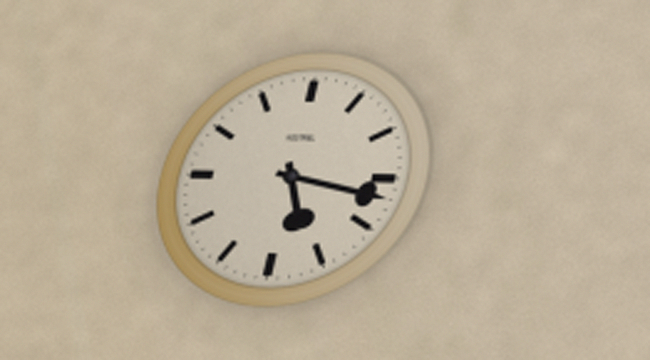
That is 5 h 17 min
